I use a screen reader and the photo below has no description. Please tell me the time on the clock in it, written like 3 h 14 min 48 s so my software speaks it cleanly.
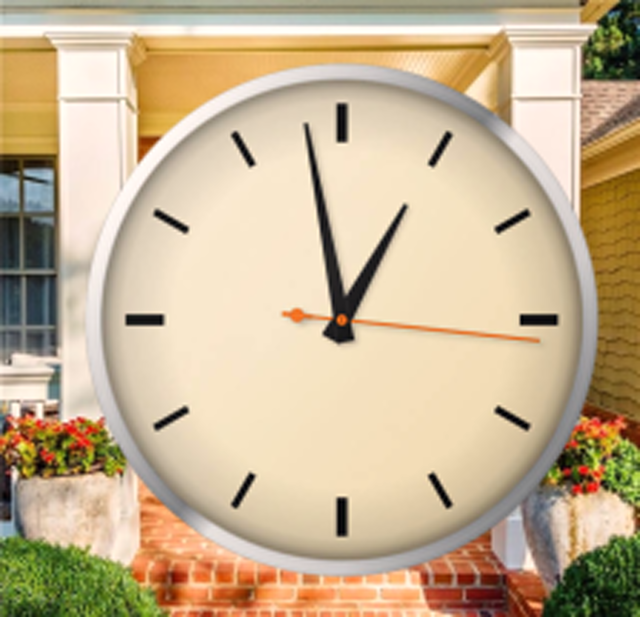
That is 12 h 58 min 16 s
